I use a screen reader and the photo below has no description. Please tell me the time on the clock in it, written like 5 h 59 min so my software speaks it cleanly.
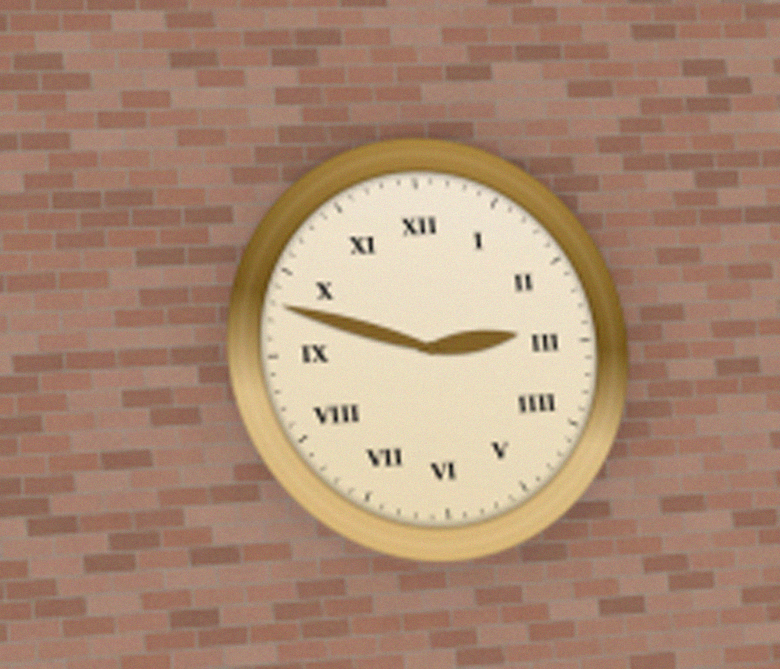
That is 2 h 48 min
